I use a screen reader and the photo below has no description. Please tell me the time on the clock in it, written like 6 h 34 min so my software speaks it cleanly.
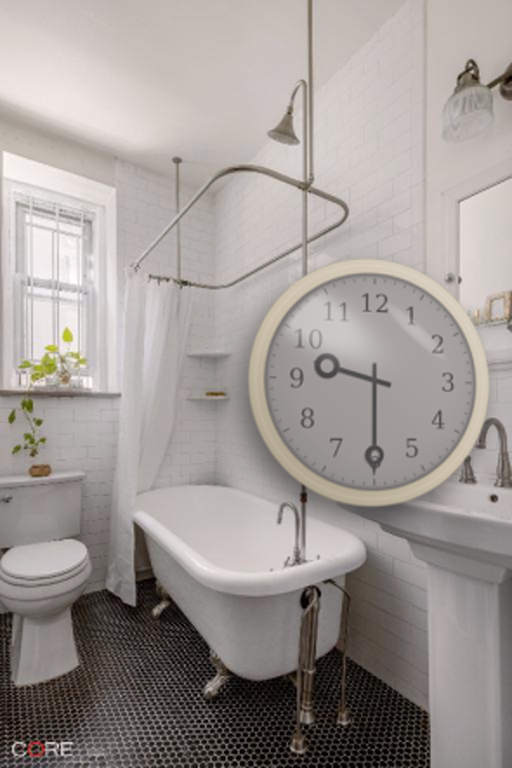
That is 9 h 30 min
